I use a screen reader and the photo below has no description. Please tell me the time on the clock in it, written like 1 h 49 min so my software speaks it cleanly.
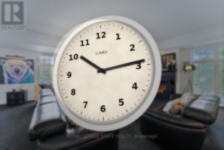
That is 10 h 14 min
